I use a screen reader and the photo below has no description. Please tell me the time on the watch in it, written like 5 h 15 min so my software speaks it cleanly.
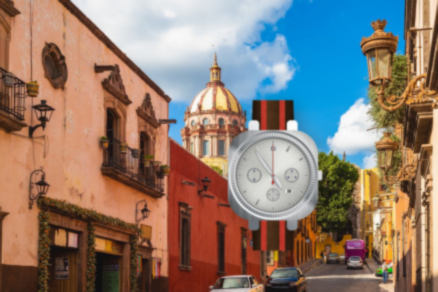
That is 4 h 54 min
